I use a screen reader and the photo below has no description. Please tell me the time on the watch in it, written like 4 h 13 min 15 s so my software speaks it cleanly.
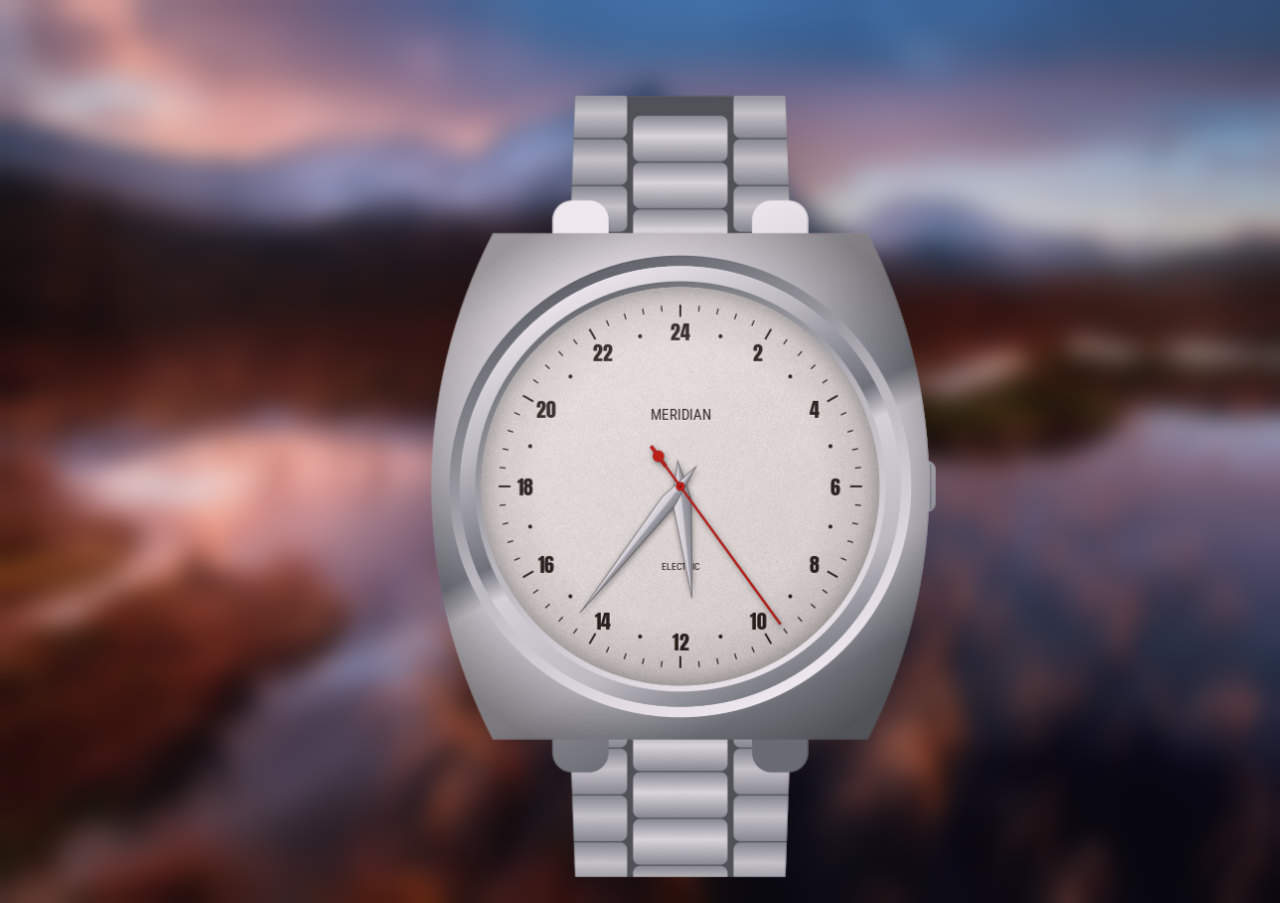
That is 11 h 36 min 24 s
